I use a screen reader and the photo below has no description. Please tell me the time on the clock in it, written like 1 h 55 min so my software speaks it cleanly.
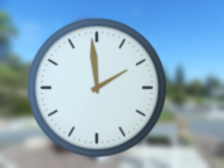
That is 1 h 59 min
